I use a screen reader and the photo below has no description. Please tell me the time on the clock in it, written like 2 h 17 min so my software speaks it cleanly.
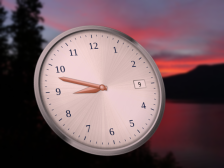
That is 8 h 48 min
